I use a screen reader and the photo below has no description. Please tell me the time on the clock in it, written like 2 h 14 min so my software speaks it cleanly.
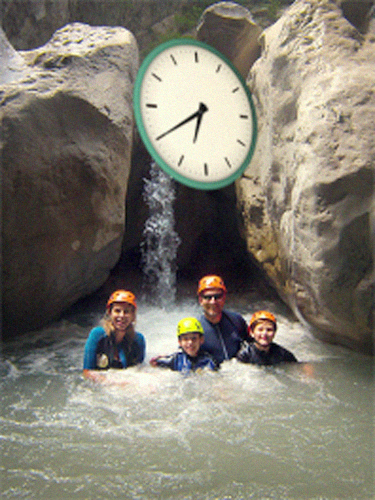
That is 6 h 40 min
